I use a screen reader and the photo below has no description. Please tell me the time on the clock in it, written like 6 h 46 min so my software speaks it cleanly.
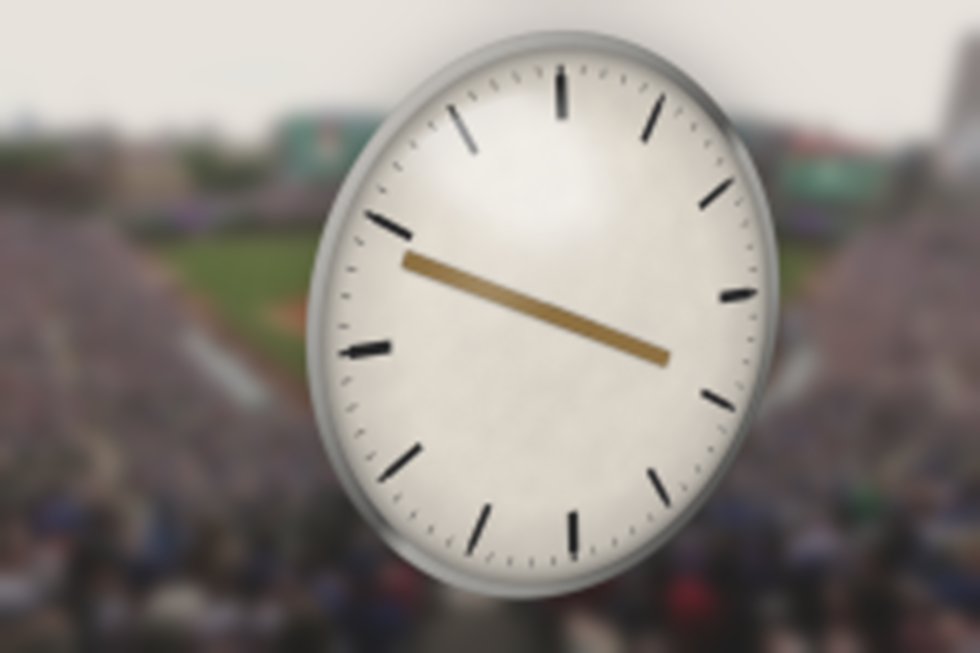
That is 3 h 49 min
